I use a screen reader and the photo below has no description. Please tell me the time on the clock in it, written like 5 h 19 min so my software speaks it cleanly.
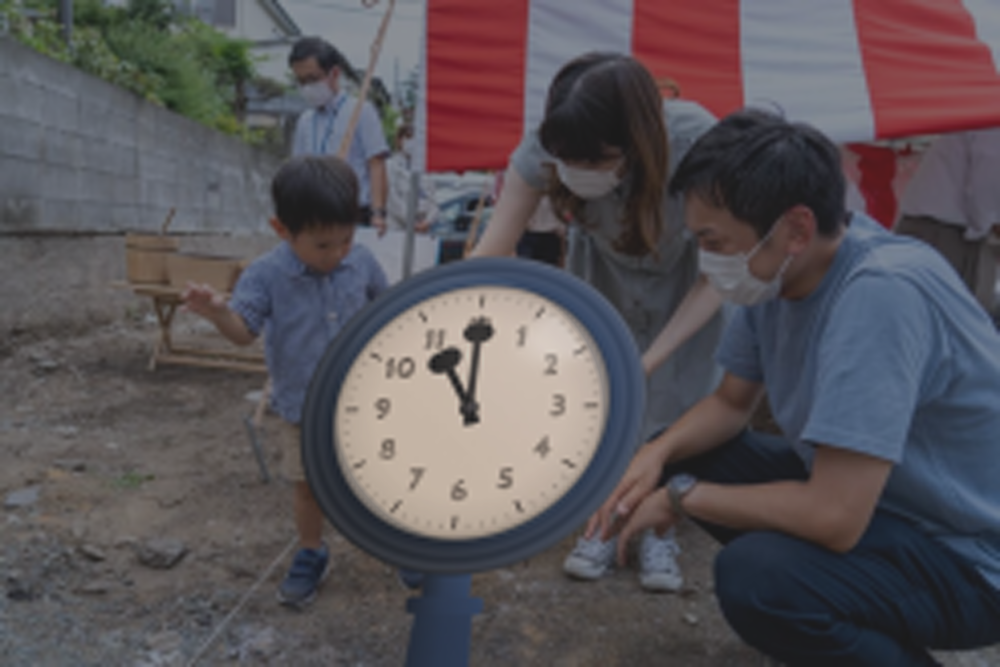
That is 11 h 00 min
